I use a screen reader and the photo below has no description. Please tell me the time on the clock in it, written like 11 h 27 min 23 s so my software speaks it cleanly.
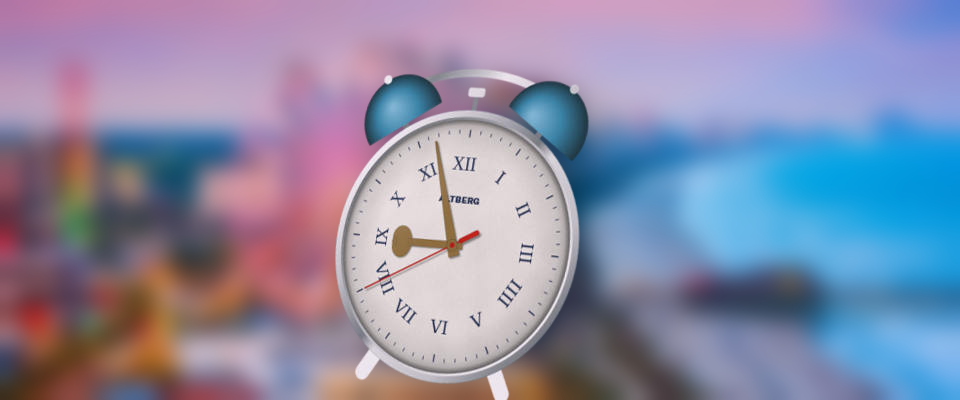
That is 8 h 56 min 40 s
